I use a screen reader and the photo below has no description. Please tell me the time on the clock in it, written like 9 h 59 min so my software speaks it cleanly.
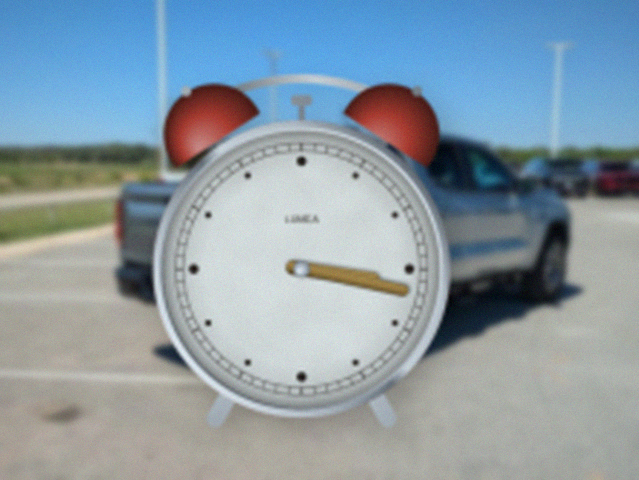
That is 3 h 17 min
